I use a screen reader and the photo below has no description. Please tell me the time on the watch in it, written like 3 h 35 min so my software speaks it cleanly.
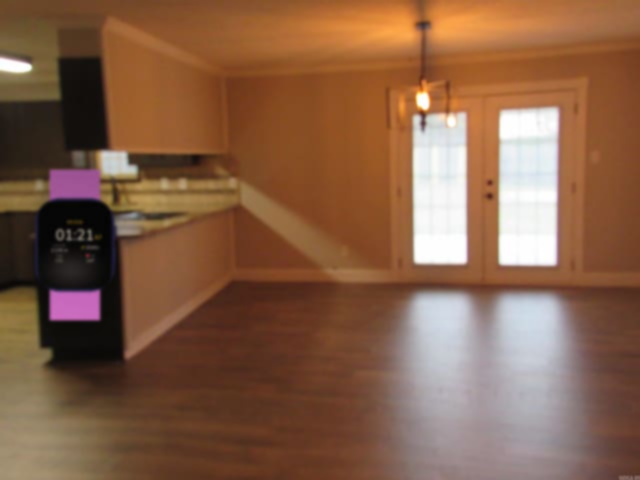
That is 1 h 21 min
